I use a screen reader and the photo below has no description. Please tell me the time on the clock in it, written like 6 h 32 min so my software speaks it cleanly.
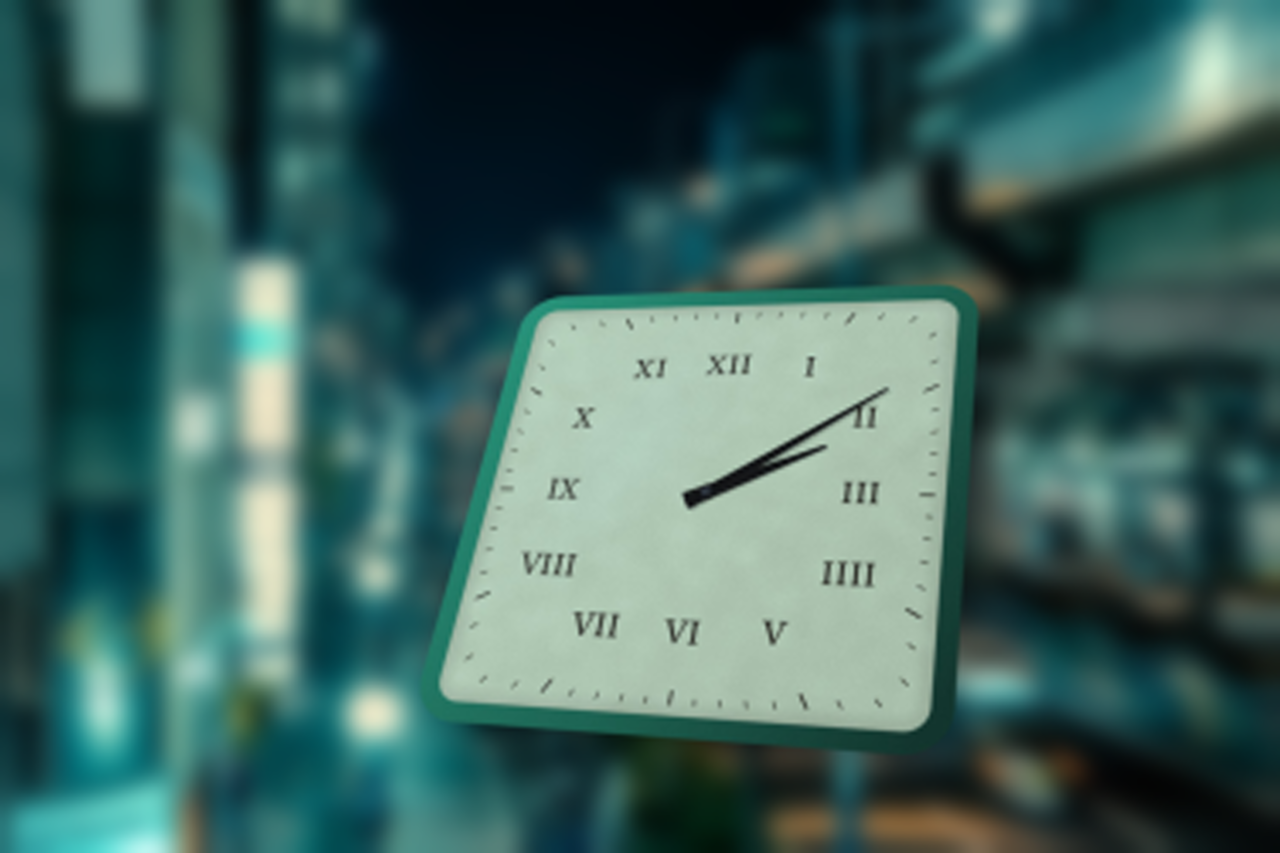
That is 2 h 09 min
